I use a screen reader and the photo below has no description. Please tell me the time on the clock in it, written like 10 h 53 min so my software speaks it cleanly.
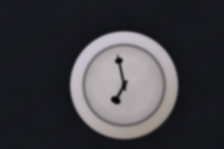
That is 6 h 58 min
